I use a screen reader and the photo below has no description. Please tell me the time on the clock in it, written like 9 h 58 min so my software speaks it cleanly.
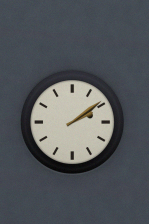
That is 2 h 09 min
